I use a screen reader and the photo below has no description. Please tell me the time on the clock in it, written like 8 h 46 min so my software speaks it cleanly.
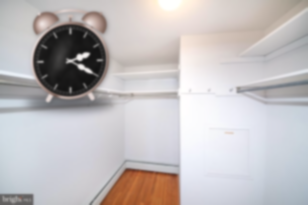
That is 2 h 20 min
